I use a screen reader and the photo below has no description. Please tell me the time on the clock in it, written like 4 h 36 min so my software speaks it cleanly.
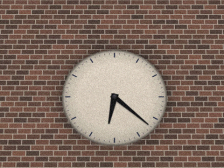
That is 6 h 22 min
